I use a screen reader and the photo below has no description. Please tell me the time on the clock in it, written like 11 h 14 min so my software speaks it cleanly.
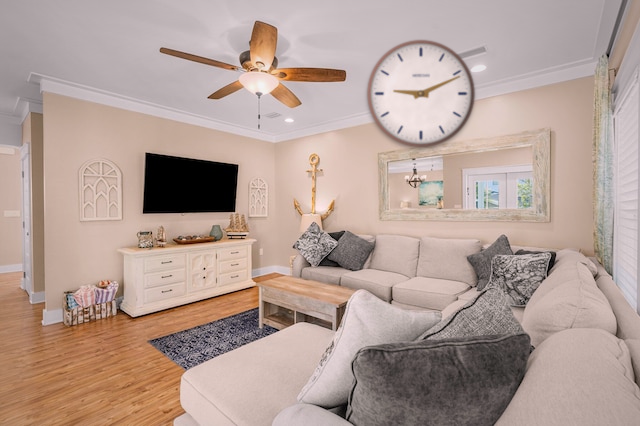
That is 9 h 11 min
